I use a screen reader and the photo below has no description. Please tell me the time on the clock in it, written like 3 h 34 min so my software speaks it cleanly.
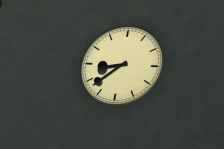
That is 8 h 38 min
